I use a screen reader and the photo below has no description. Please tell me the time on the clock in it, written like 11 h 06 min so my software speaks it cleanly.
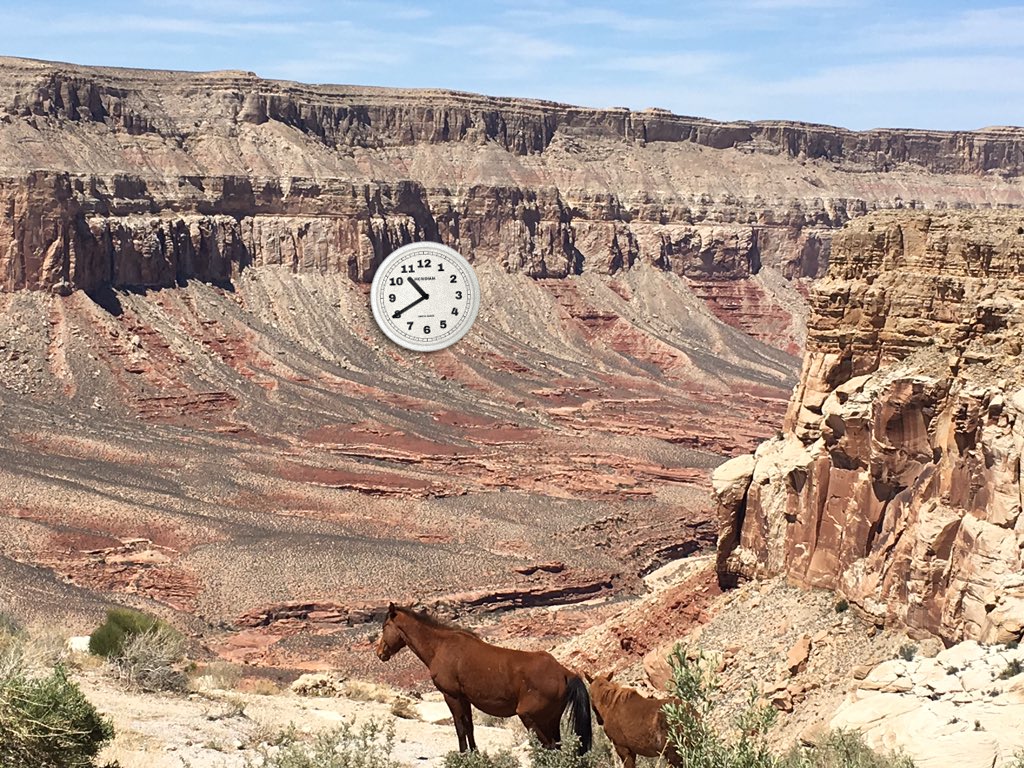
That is 10 h 40 min
